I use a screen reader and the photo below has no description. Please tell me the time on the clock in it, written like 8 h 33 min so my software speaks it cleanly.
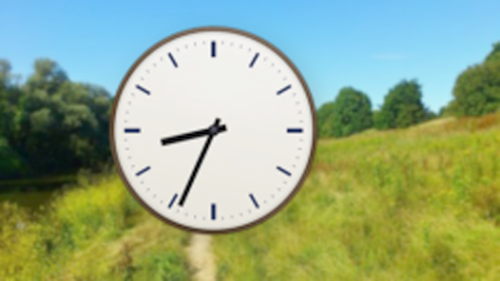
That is 8 h 34 min
